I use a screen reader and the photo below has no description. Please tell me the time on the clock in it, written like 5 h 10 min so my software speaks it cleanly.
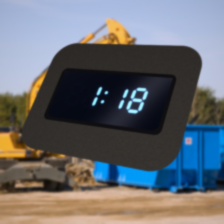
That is 1 h 18 min
